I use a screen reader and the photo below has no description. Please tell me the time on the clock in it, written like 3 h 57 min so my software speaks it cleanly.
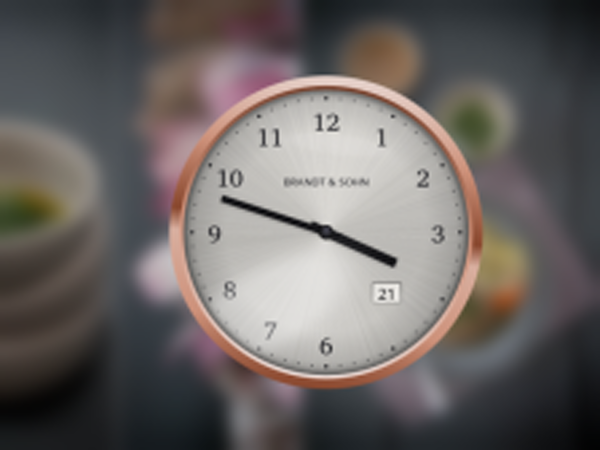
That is 3 h 48 min
